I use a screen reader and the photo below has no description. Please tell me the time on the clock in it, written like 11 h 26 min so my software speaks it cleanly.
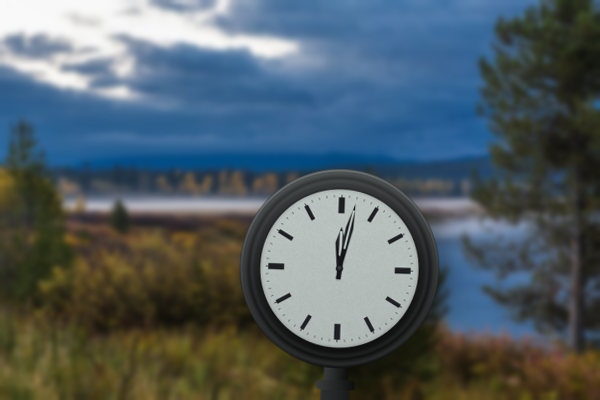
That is 12 h 02 min
